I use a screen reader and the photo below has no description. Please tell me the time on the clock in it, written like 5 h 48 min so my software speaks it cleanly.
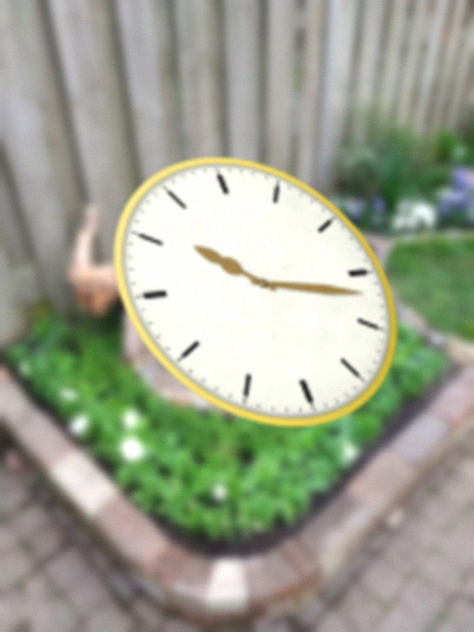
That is 10 h 17 min
